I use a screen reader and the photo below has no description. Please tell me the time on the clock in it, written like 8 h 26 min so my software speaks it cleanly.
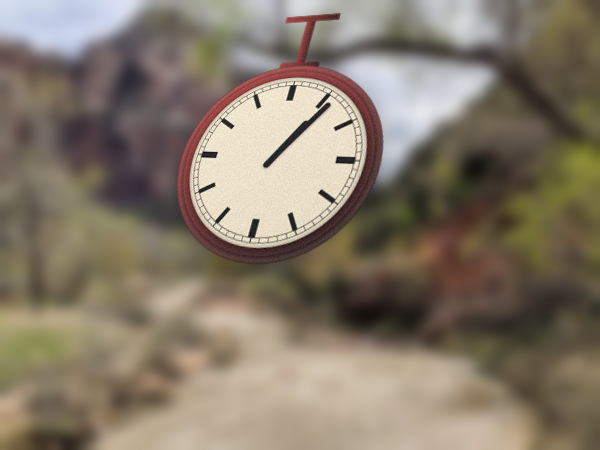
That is 1 h 06 min
